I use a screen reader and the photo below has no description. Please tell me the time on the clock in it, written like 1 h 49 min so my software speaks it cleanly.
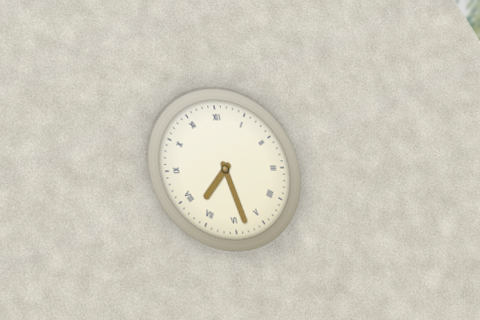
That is 7 h 28 min
